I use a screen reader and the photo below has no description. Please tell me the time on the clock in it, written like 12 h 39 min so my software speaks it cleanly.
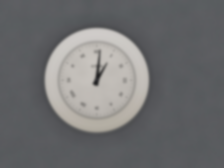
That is 1 h 01 min
